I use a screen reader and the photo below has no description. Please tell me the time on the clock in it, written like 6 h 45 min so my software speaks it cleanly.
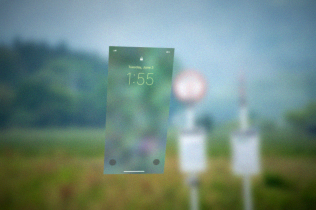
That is 1 h 55 min
